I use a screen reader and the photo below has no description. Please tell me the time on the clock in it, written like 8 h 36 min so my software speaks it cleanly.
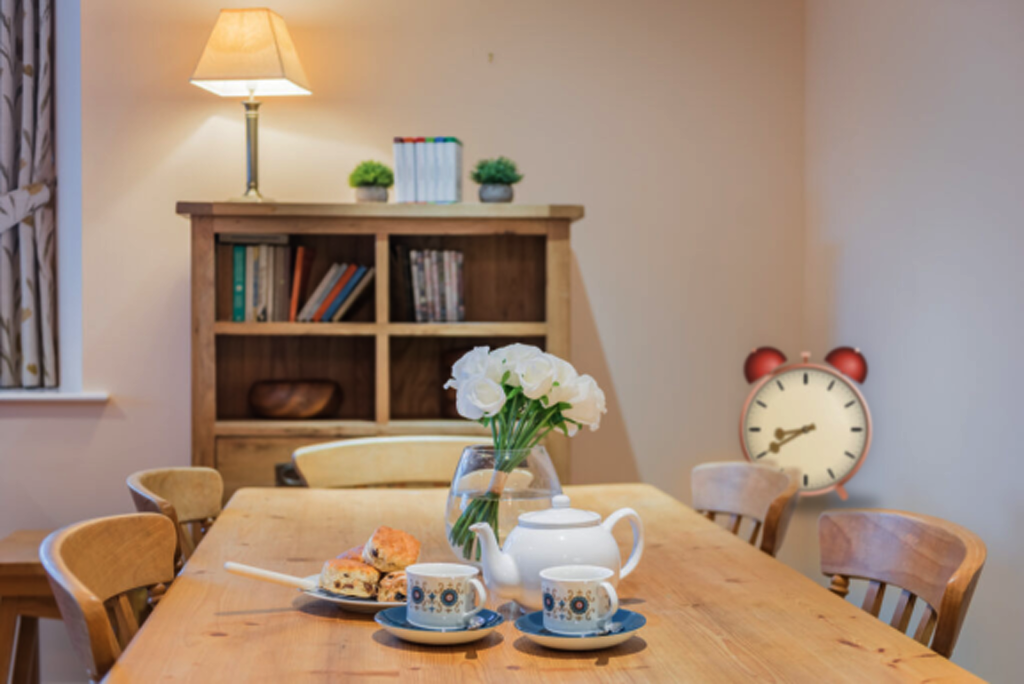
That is 8 h 40 min
